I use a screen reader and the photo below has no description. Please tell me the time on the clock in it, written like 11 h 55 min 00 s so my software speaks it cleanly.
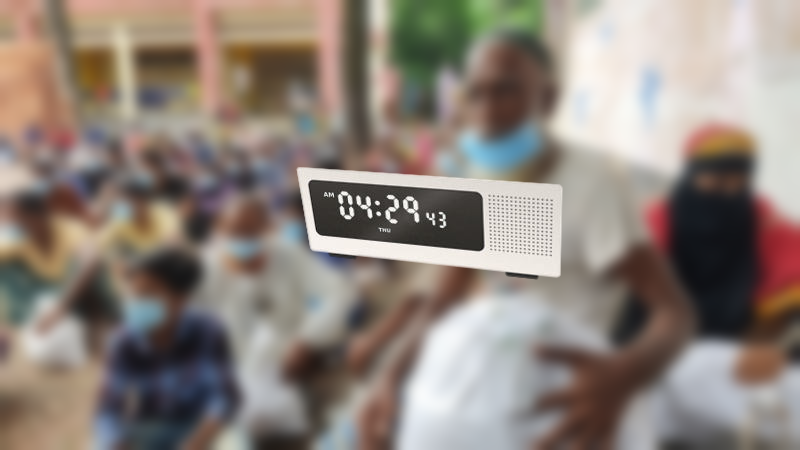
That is 4 h 29 min 43 s
